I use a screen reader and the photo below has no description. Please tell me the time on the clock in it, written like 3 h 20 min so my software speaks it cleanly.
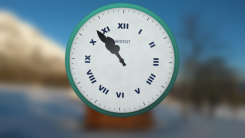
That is 10 h 53 min
